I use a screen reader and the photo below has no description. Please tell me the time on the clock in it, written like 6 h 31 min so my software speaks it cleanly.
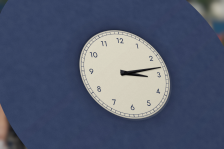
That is 3 h 13 min
